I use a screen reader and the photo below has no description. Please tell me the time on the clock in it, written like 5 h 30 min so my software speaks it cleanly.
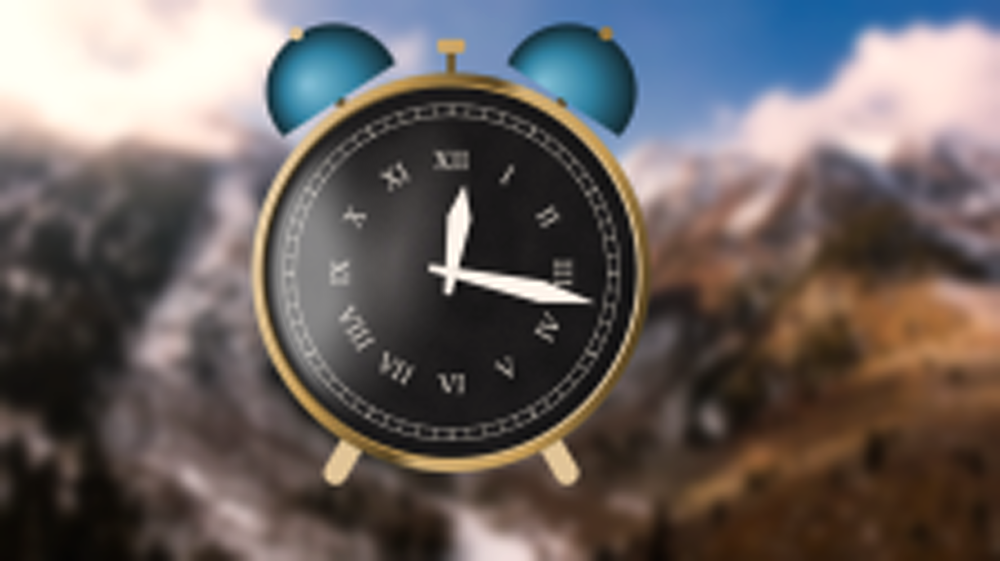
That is 12 h 17 min
